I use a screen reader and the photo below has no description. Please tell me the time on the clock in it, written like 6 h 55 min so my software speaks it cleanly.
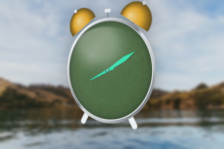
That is 8 h 10 min
